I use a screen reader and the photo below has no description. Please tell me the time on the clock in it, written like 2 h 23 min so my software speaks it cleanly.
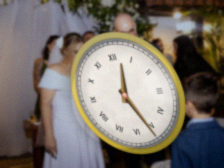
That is 12 h 26 min
